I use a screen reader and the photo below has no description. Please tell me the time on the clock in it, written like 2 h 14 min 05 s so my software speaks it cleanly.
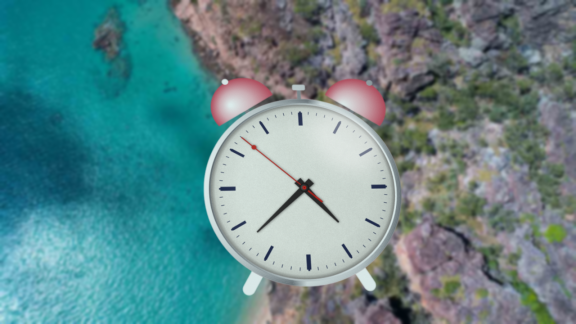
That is 4 h 37 min 52 s
